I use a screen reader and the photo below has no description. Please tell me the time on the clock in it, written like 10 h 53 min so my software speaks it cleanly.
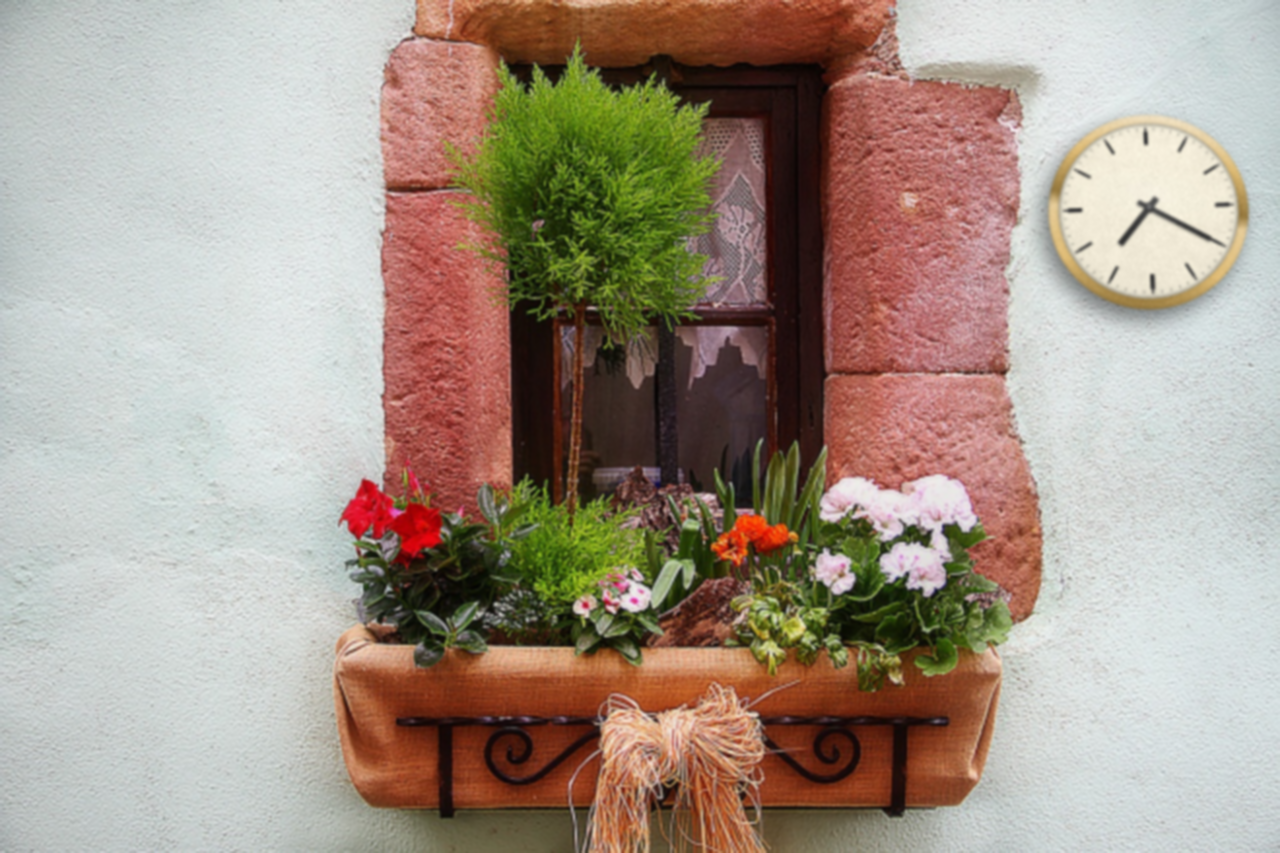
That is 7 h 20 min
